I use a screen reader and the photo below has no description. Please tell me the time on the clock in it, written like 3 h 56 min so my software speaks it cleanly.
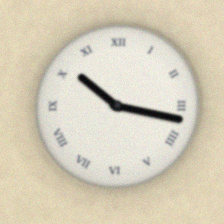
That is 10 h 17 min
